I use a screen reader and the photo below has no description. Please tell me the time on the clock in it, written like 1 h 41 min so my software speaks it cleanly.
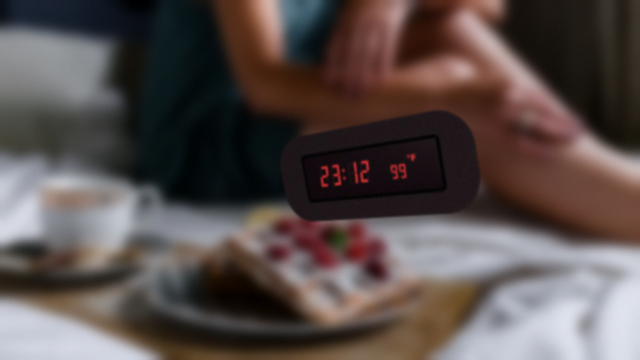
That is 23 h 12 min
